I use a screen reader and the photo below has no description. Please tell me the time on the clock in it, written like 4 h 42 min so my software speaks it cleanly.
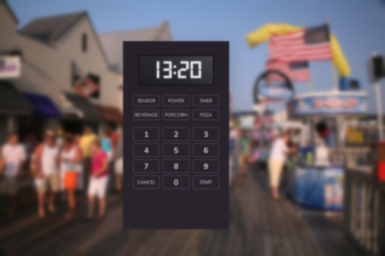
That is 13 h 20 min
